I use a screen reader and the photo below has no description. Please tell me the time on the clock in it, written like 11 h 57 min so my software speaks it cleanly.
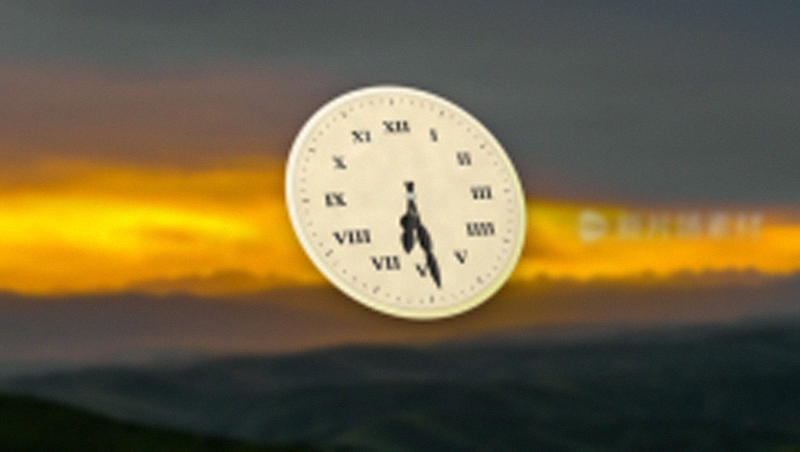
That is 6 h 29 min
